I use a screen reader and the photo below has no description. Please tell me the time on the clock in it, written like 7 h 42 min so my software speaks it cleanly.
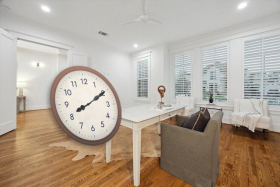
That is 8 h 10 min
